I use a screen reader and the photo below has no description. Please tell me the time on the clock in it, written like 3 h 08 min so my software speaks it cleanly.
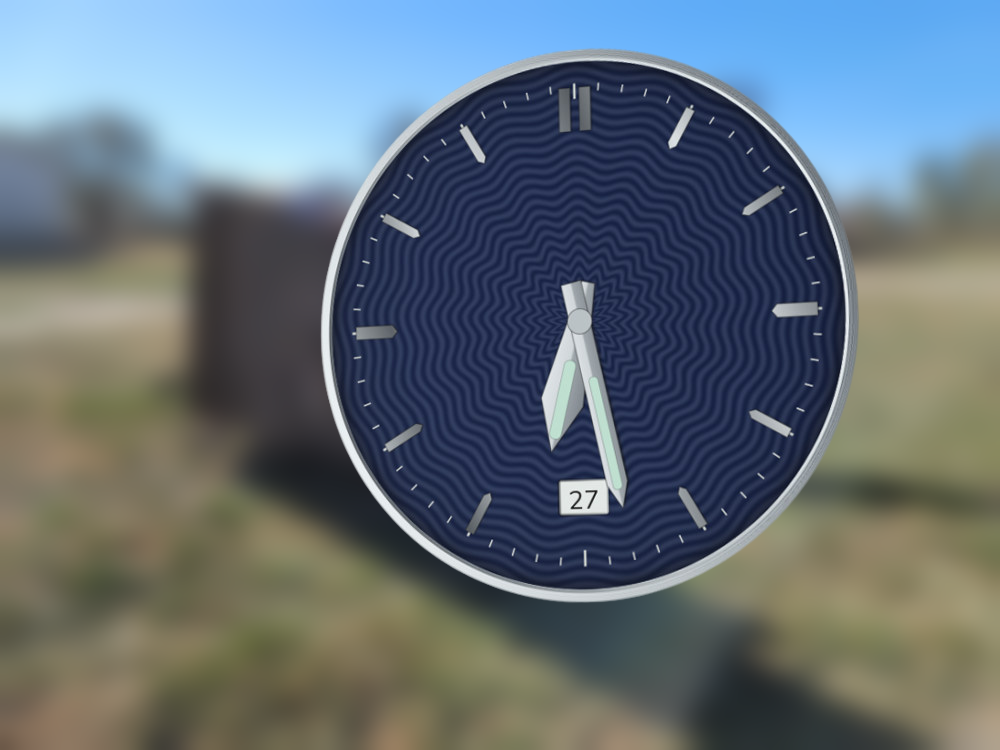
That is 6 h 28 min
